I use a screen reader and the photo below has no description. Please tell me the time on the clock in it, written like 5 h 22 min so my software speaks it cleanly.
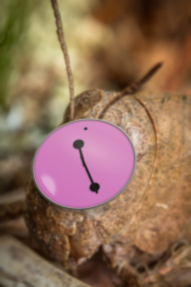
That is 11 h 26 min
